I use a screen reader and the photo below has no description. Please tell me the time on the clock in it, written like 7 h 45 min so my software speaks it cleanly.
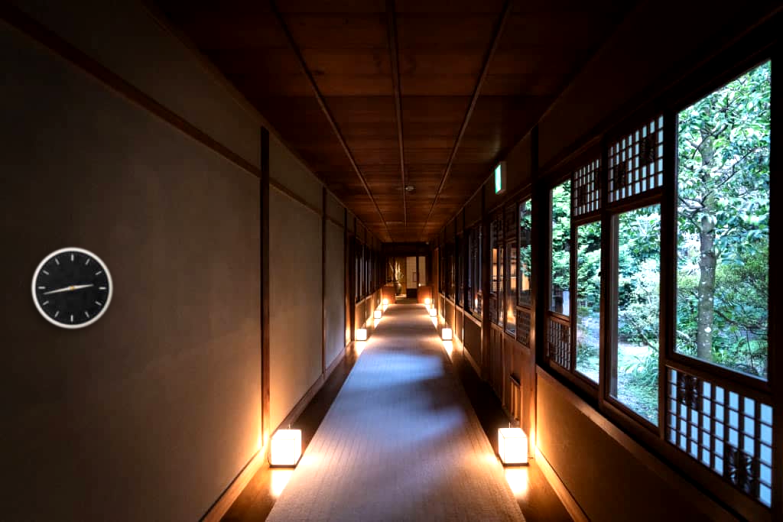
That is 2 h 43 min
